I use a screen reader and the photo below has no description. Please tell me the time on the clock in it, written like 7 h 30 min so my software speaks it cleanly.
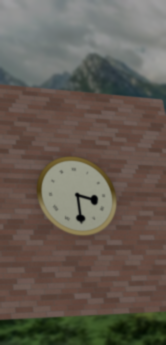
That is 3 h 30 min
